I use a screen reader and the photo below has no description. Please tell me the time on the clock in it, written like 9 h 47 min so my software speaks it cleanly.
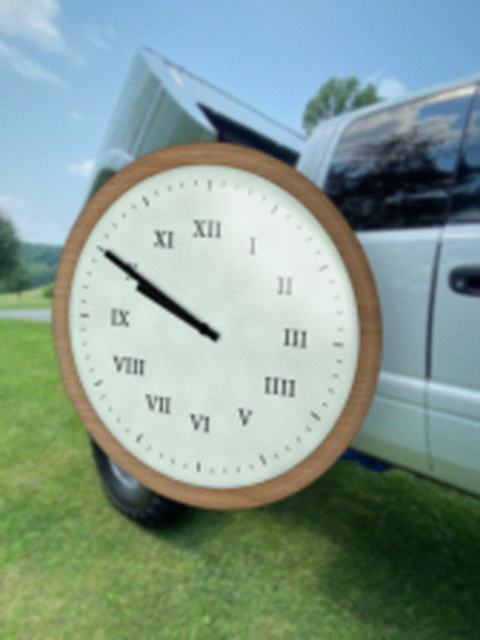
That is 9 h 50 min
